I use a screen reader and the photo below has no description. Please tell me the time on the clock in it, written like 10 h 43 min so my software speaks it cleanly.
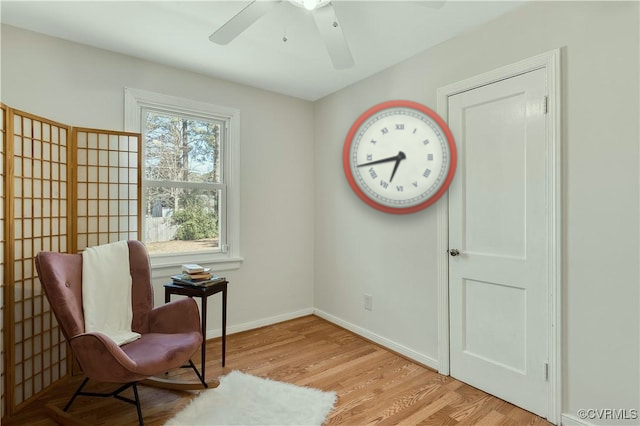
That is 6 h 43 min
